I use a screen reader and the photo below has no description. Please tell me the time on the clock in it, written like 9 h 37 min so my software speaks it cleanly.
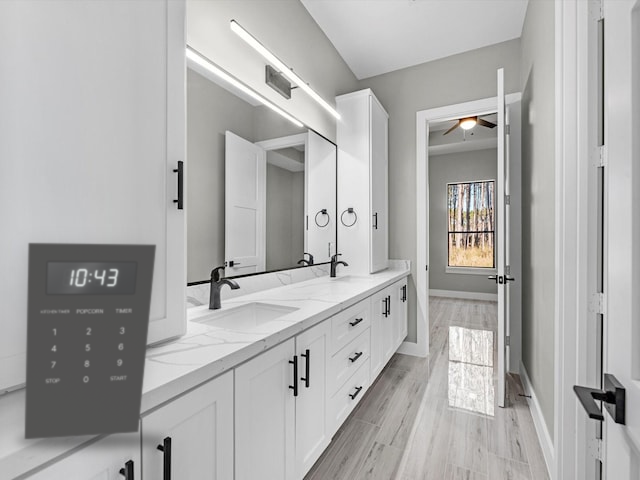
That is 10 h 43 min
